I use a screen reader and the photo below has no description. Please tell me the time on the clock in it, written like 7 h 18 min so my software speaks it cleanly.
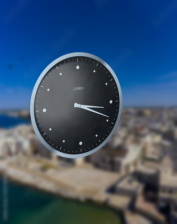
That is 3 h 19 min
